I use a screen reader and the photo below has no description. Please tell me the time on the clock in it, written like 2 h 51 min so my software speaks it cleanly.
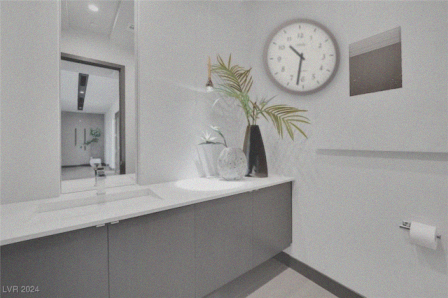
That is 10 h 32 min
